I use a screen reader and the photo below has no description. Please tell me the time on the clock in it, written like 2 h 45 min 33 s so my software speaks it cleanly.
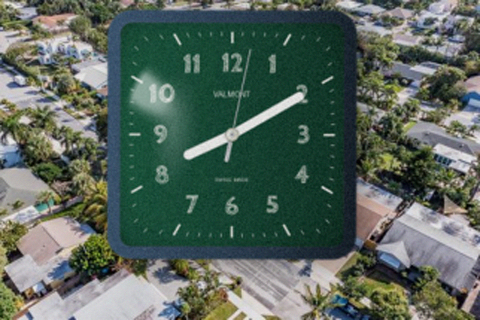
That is 8 h 10 min 02 s
